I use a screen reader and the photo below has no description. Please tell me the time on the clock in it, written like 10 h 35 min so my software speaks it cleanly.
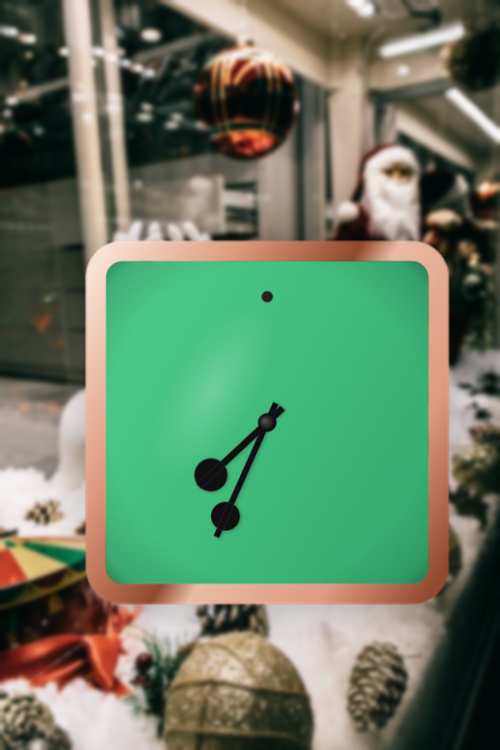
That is 7 h 34 min
